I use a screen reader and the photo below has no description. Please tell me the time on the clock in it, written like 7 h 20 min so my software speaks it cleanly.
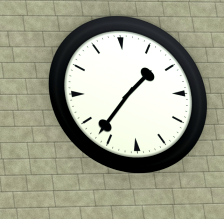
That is 1 h 37 min
